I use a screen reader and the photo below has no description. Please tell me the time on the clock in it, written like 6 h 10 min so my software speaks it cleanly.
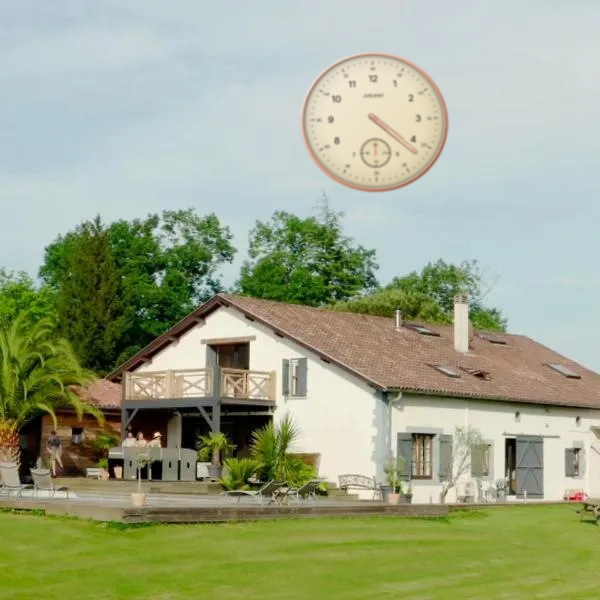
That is 4 h 22 min
